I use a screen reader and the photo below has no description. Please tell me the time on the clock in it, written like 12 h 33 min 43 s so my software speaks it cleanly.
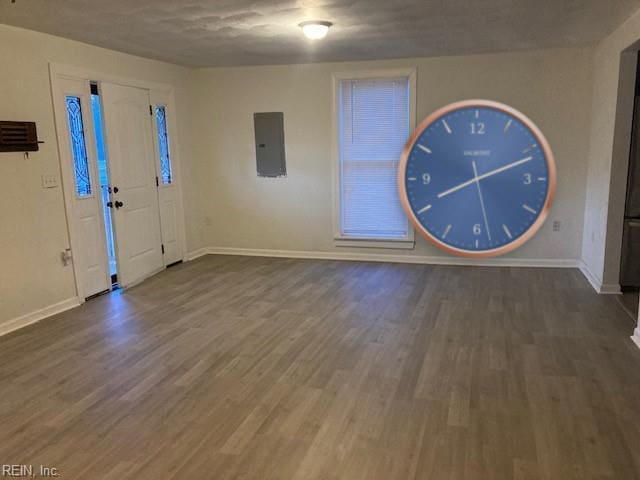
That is 8 h 11 min 28 s
